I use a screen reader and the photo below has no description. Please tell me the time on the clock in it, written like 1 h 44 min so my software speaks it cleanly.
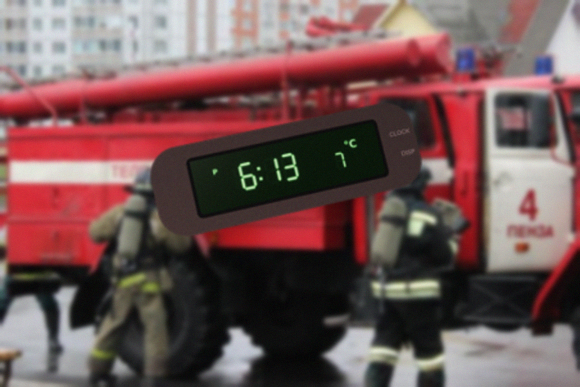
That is 6 h 13 min
